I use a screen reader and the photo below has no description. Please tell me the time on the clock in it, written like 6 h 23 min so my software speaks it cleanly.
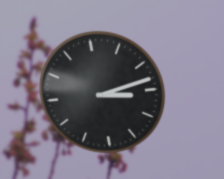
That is 3 h 13 min
